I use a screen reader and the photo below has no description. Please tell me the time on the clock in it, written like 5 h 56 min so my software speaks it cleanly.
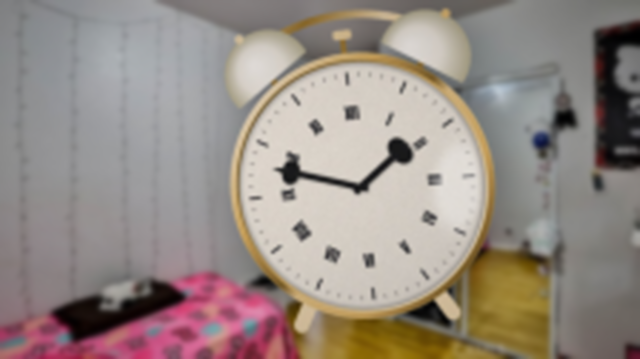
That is 1 h 48 min
